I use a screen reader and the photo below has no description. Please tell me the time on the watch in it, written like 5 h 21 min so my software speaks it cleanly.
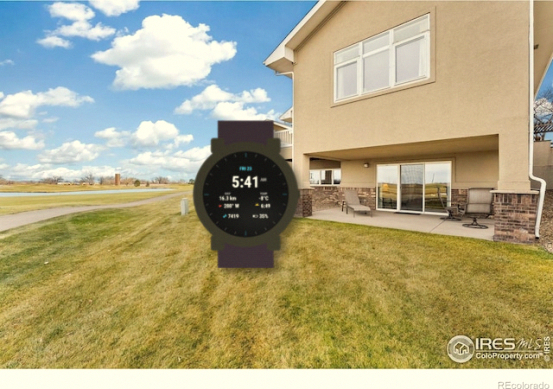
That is 5 h 41 min
